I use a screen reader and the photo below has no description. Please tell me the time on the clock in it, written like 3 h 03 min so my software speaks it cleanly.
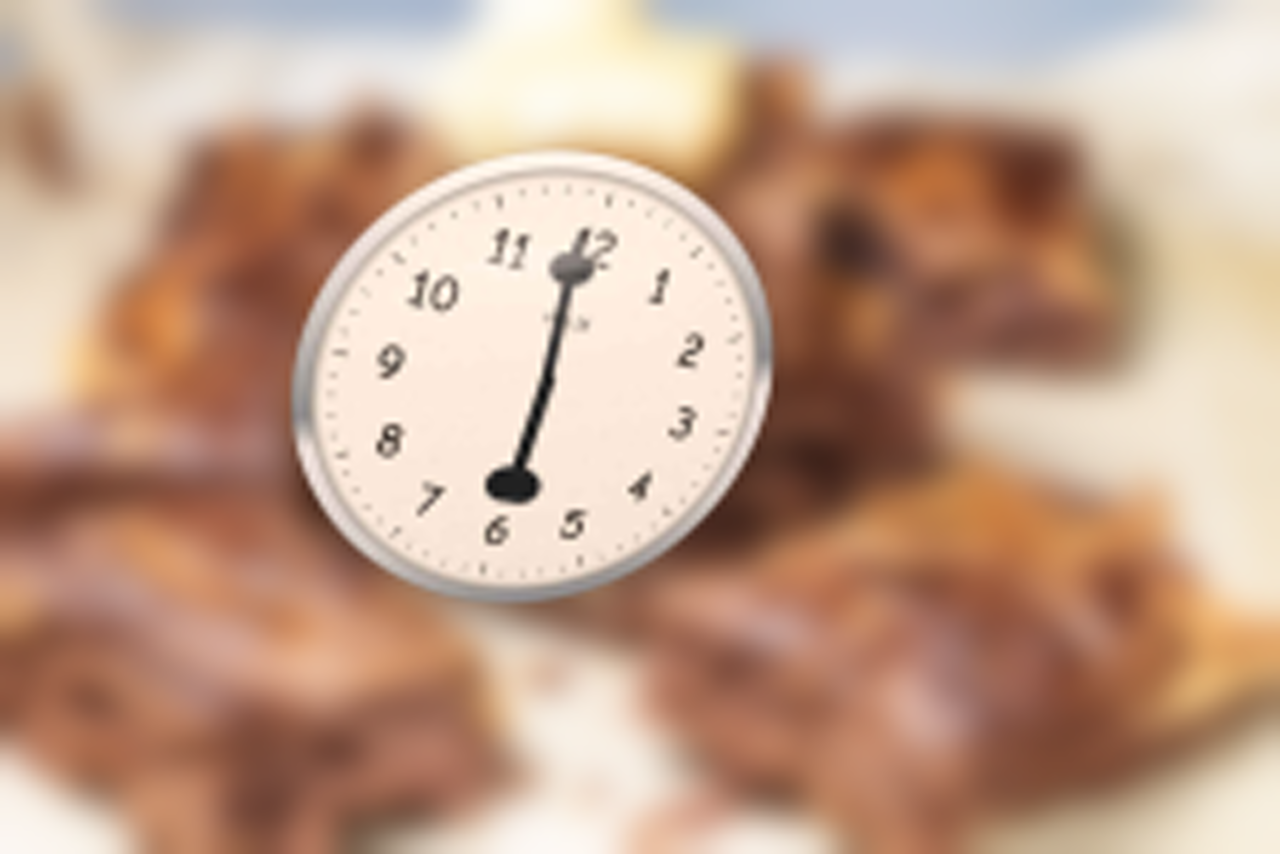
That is 5 h 59 min
